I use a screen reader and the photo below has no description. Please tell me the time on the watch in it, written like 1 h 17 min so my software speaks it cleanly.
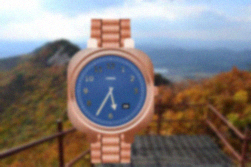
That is 5 h 35 min
